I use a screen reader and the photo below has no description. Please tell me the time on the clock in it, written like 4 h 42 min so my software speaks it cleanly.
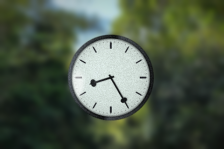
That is 8 h 25 min
